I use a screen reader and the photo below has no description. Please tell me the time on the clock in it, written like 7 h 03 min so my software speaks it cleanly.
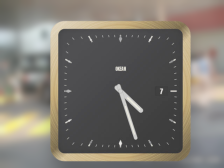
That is 4 h 27 min
